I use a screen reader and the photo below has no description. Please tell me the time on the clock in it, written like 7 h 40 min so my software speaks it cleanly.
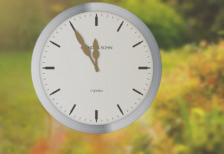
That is 11 h 55 min
